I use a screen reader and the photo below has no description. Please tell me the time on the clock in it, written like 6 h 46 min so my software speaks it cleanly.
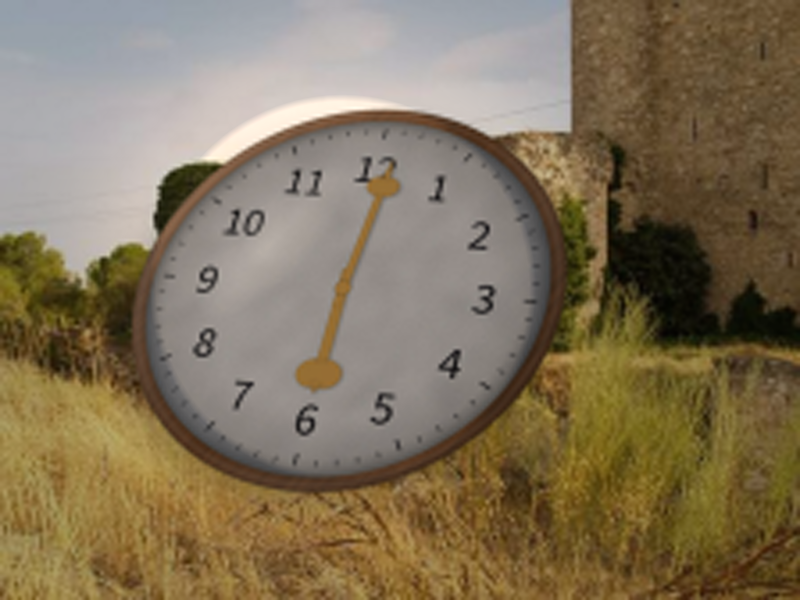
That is 6 h 01 min
